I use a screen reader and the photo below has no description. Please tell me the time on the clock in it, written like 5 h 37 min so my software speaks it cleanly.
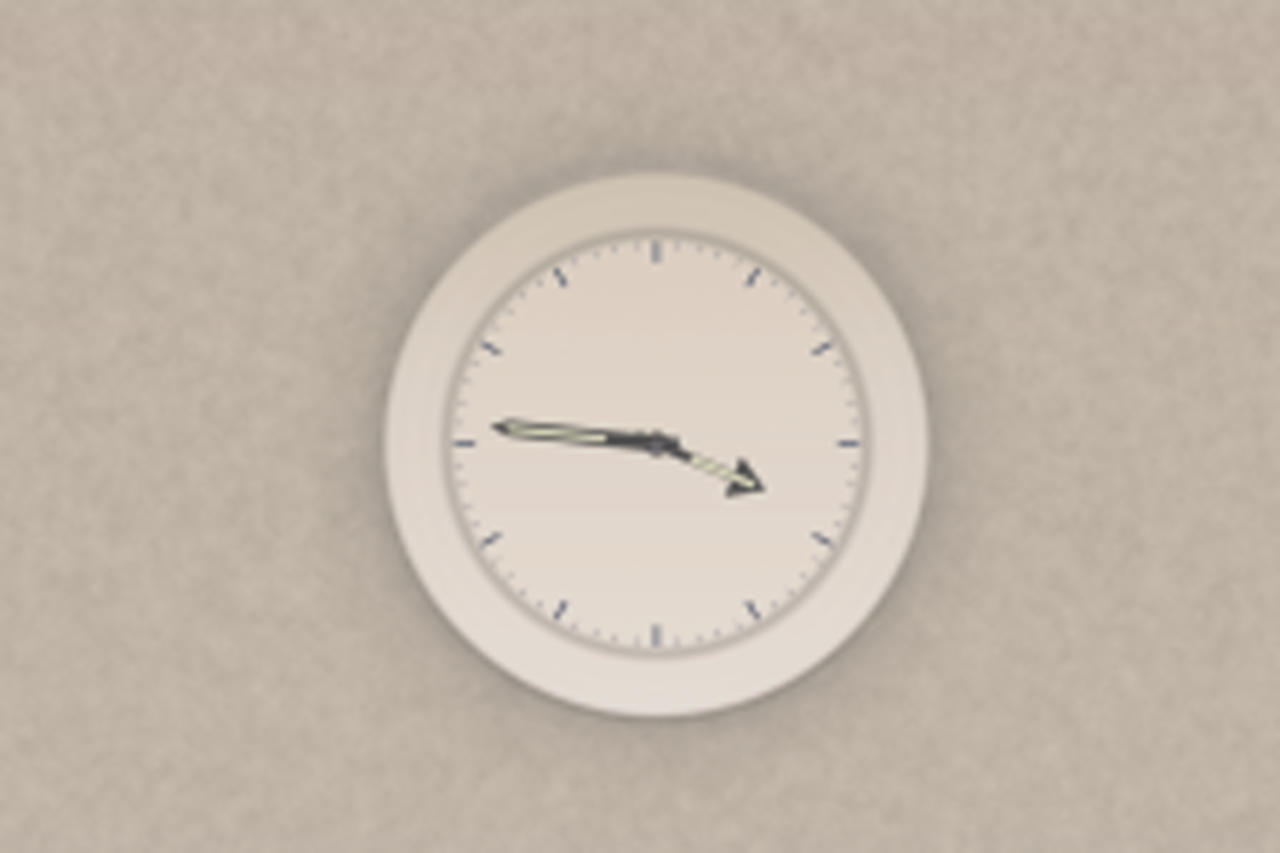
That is 3 h 46 min
